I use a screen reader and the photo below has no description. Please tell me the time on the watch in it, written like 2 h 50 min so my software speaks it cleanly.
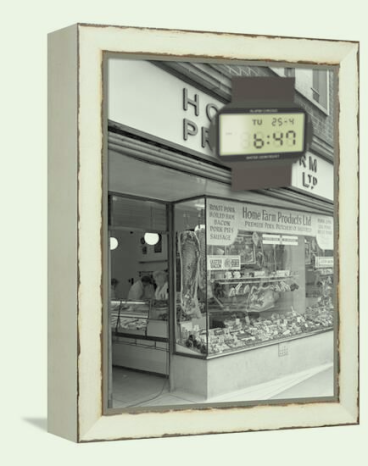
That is 6 h 47 min
